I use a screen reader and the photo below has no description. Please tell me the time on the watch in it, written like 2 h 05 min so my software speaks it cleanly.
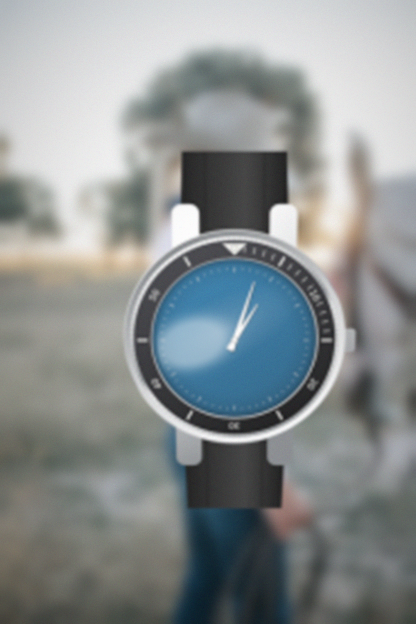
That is 1 h 03 min
